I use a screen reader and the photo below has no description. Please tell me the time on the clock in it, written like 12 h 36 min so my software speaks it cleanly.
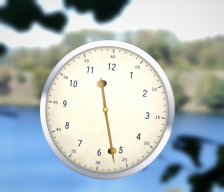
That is 11 h 27 min
